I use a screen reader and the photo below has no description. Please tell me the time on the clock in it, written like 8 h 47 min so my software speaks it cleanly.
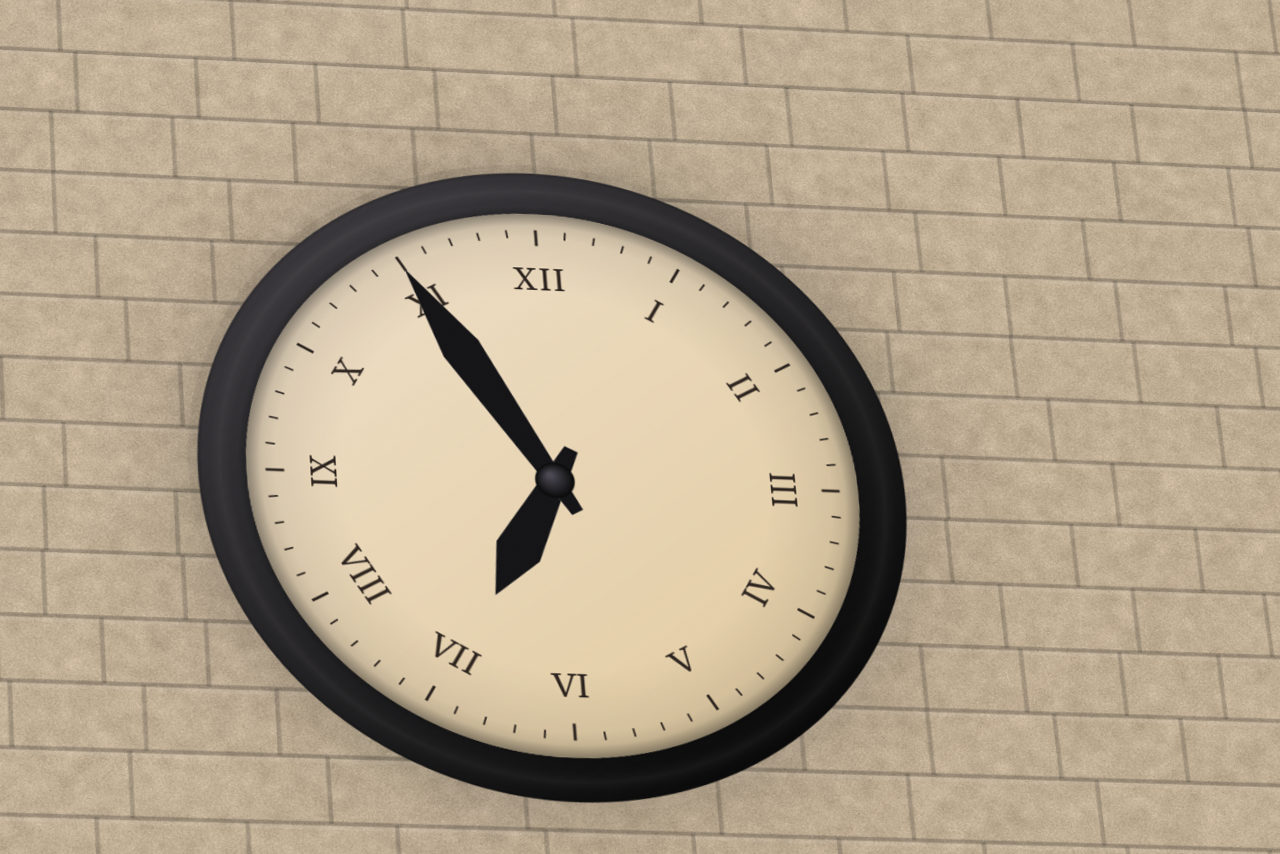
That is 6 h 55 min
